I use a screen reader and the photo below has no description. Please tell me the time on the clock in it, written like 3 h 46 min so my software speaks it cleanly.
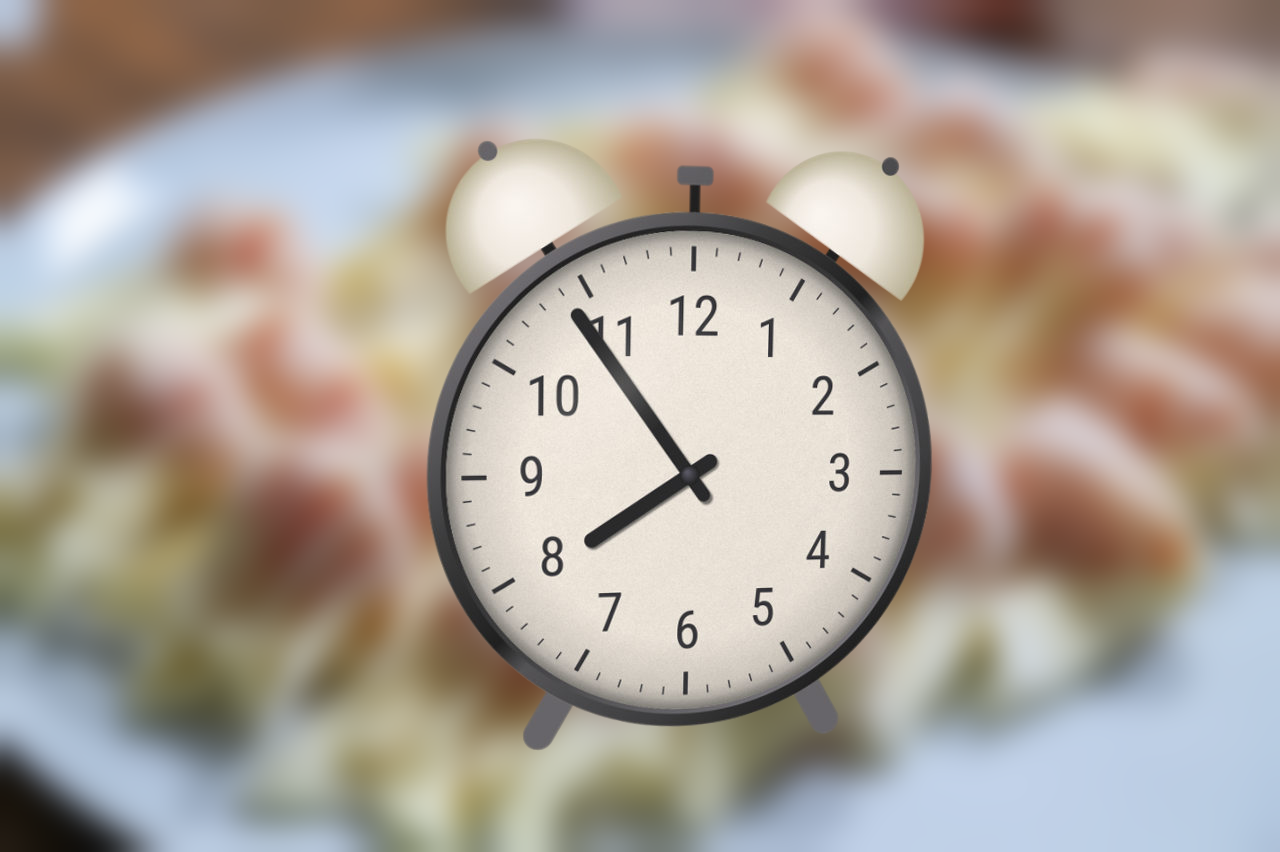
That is 7 h 54 min
